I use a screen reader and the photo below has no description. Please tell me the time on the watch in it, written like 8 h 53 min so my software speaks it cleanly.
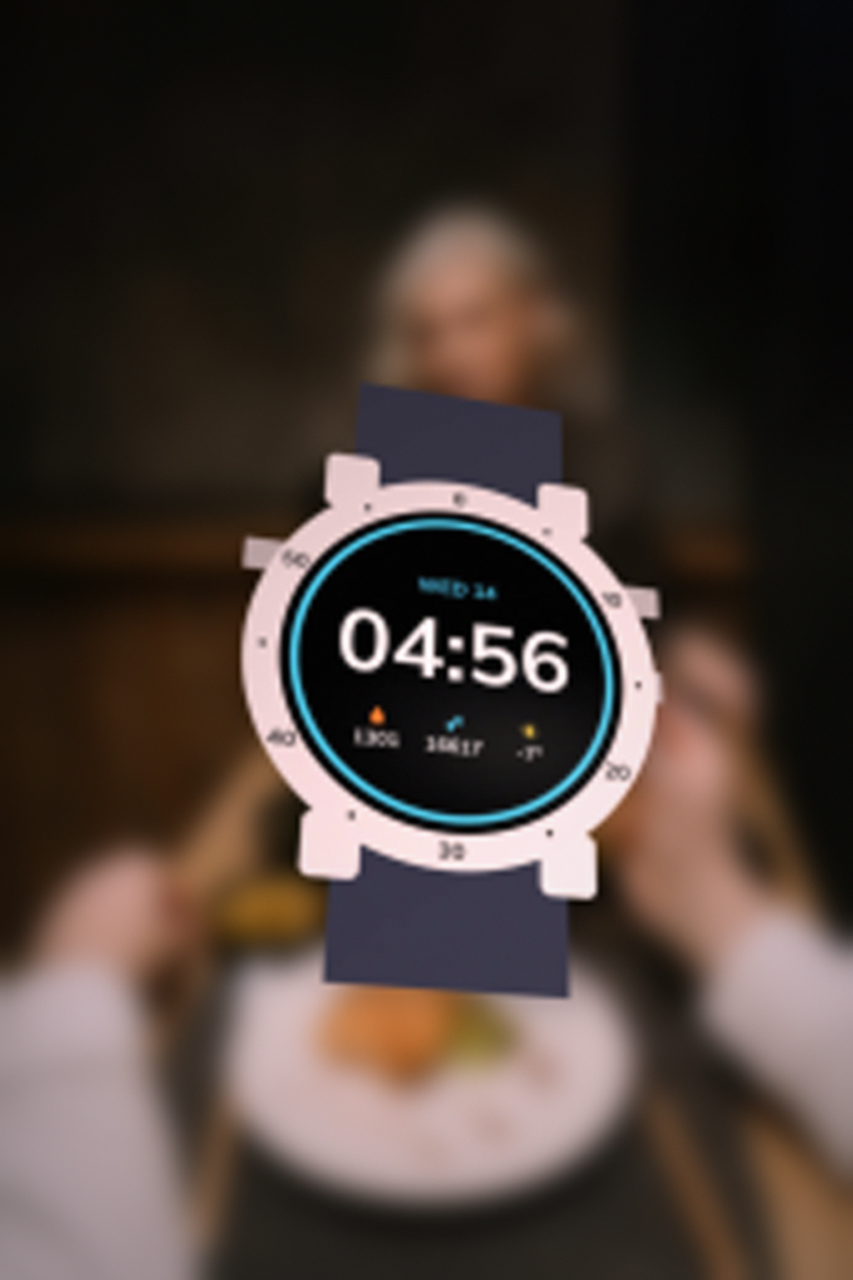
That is 4 h 56 min
